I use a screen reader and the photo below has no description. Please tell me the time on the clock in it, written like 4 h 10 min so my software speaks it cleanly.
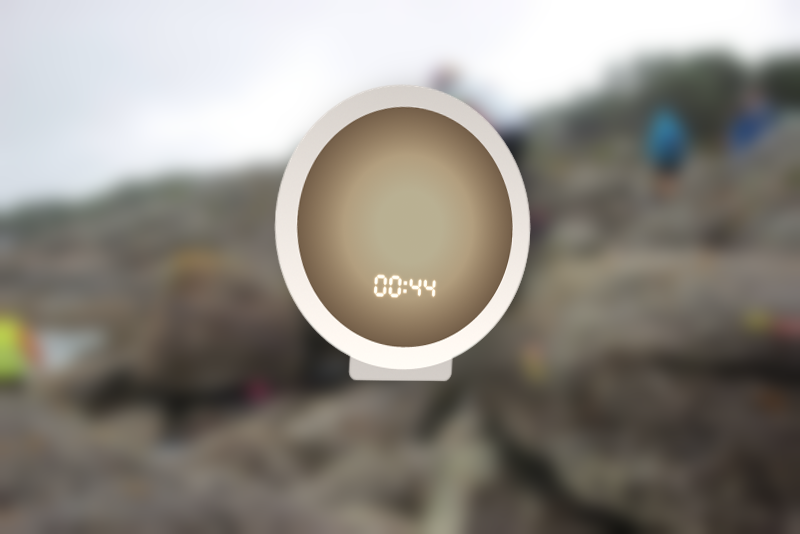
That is 0 h 44 min
